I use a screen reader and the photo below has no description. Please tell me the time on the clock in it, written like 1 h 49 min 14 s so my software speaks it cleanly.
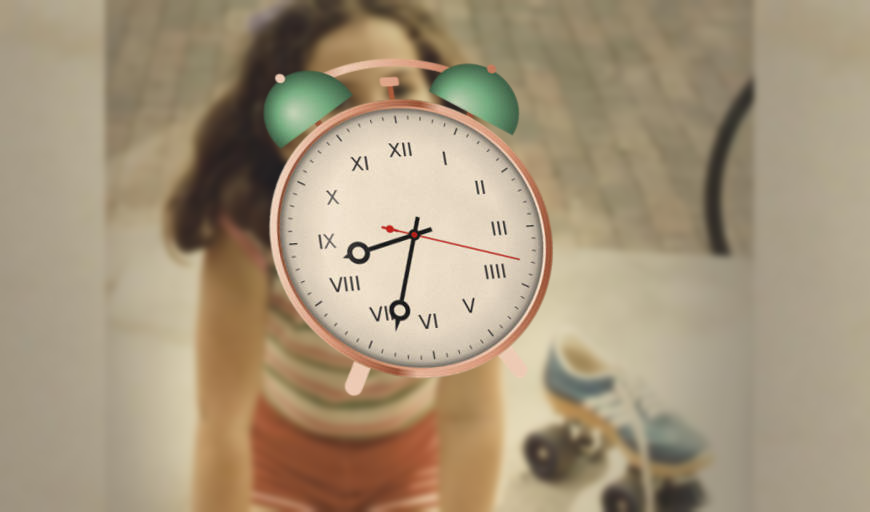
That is 8 h 33 min 18 s
